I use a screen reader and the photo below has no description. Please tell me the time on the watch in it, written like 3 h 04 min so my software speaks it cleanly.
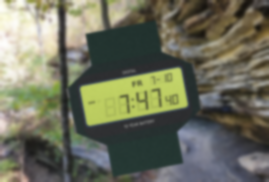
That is 7 h 47 min
